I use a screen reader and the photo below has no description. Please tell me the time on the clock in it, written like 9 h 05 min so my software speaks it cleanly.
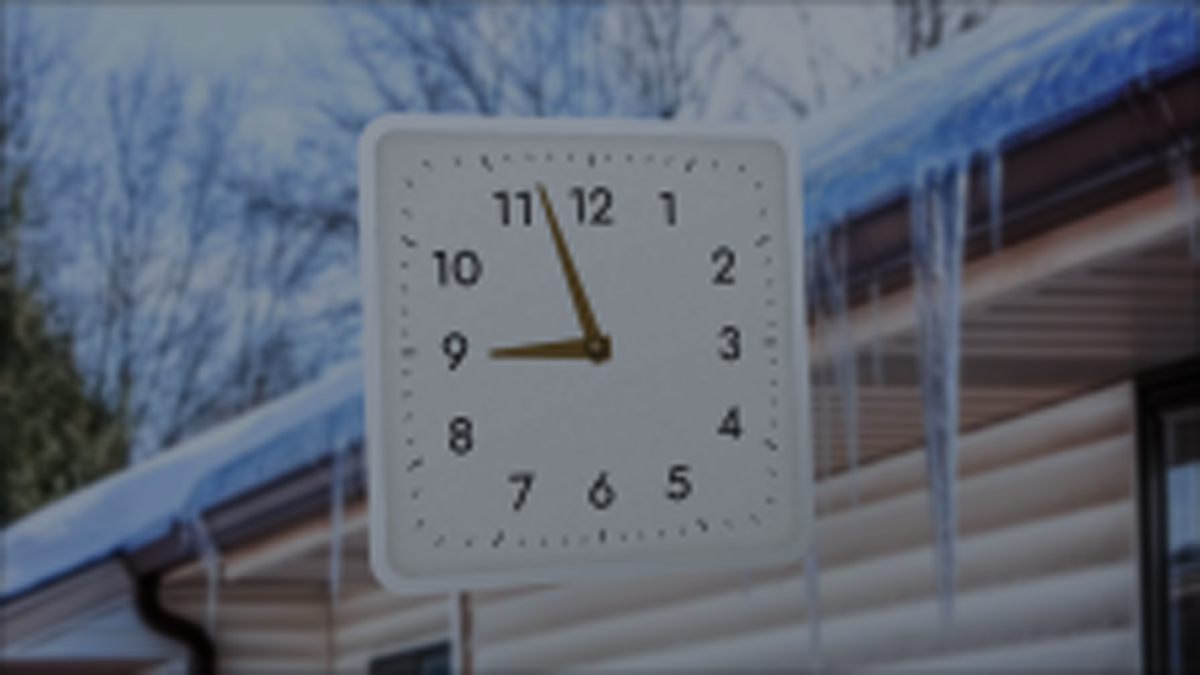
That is 8 h 57 min
